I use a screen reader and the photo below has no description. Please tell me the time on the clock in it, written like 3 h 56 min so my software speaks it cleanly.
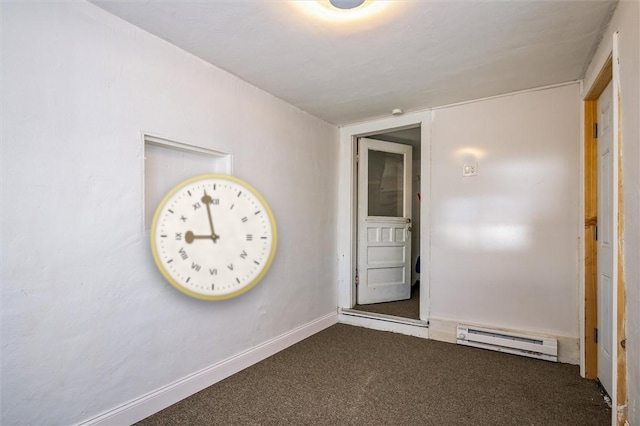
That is 8 h 58 min
